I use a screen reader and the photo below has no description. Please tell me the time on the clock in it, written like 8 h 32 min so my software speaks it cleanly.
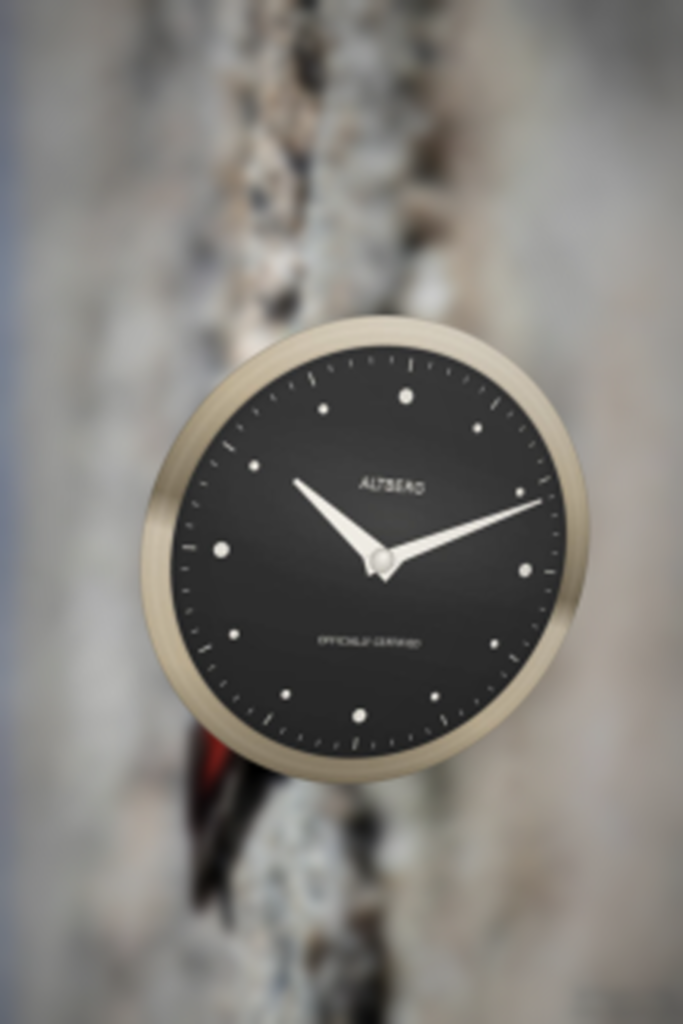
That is 10 h 11 min
